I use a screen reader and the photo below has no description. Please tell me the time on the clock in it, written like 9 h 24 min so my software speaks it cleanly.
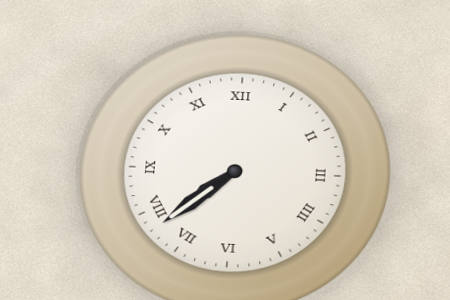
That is 7 h 38 min
